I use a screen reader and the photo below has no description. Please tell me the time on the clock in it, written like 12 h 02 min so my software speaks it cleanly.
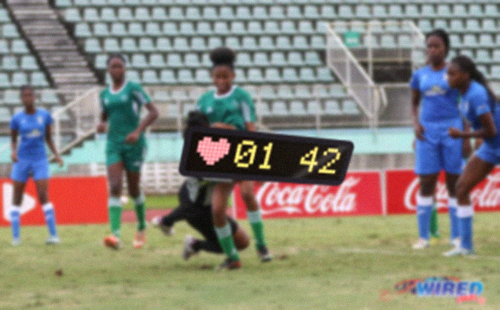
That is 1 h 42 min
